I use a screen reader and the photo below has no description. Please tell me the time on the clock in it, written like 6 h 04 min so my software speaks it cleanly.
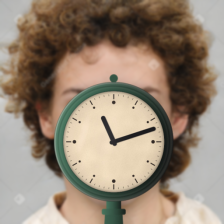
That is 11 h 12 min
